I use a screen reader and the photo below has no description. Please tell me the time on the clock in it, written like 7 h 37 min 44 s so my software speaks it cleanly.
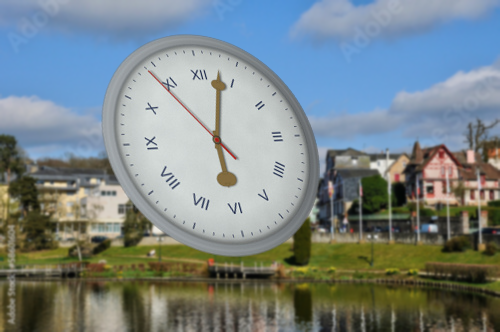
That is 6 h 02 min 54 s
